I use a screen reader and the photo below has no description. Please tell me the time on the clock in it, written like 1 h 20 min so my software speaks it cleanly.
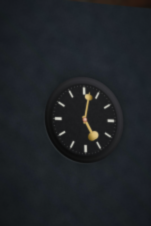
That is 5 h 02 min
